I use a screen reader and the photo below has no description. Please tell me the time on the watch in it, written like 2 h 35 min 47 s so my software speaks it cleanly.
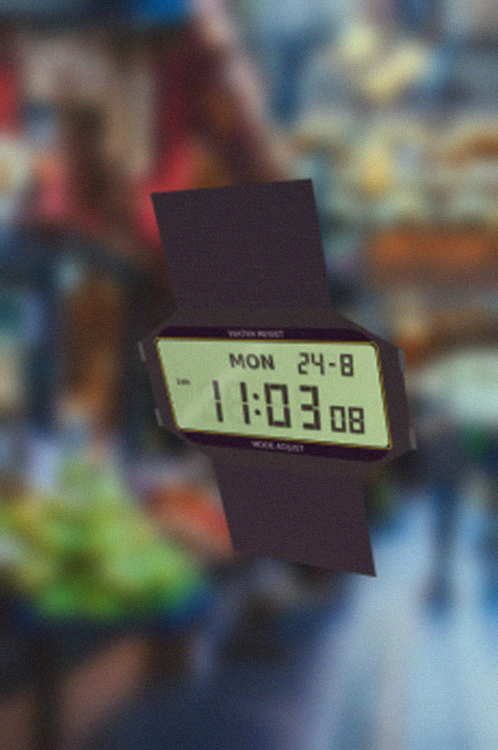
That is 11 h 03 min 08 s
